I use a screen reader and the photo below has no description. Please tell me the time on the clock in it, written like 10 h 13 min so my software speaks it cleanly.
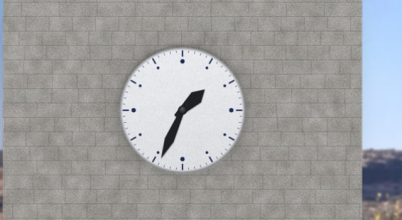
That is 1 h 34 min
